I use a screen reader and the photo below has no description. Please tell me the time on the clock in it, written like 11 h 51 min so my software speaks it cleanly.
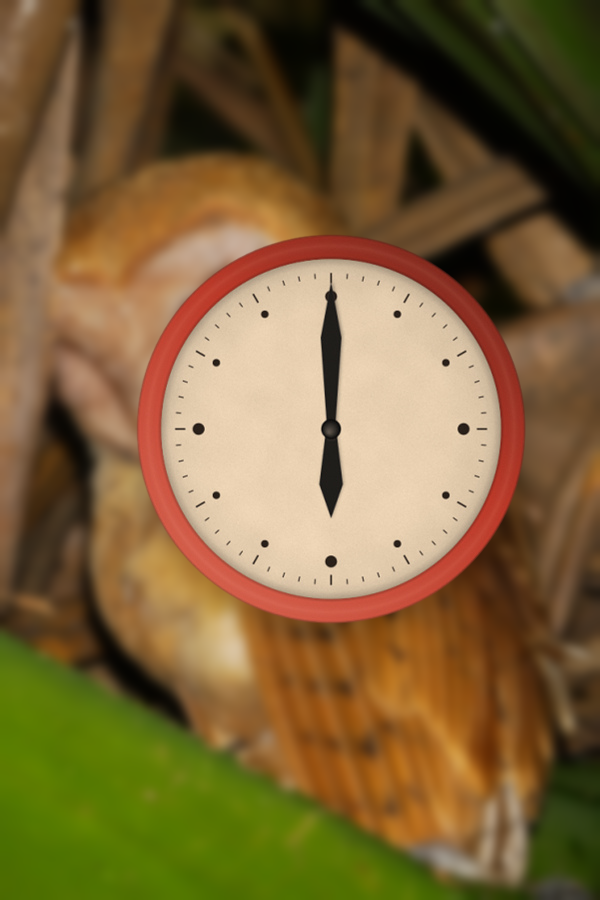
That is 6 h 00 min
